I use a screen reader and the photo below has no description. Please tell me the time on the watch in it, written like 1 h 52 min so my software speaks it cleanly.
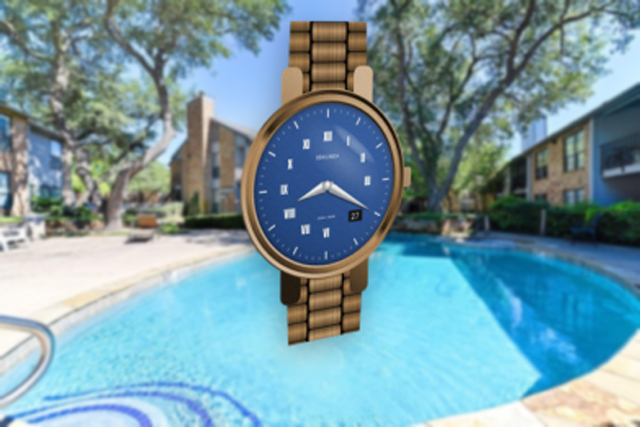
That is 8 h 20 min
